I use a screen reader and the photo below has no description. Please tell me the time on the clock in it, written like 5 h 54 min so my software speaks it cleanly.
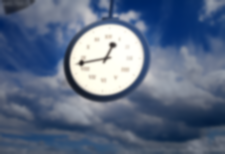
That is 12 h 43 min
